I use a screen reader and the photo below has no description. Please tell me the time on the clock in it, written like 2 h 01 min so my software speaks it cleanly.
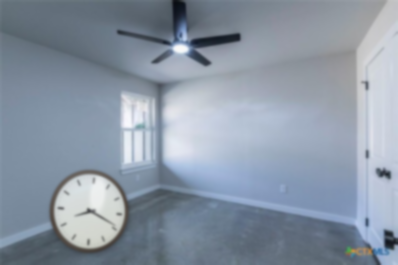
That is 8 h 19 min
